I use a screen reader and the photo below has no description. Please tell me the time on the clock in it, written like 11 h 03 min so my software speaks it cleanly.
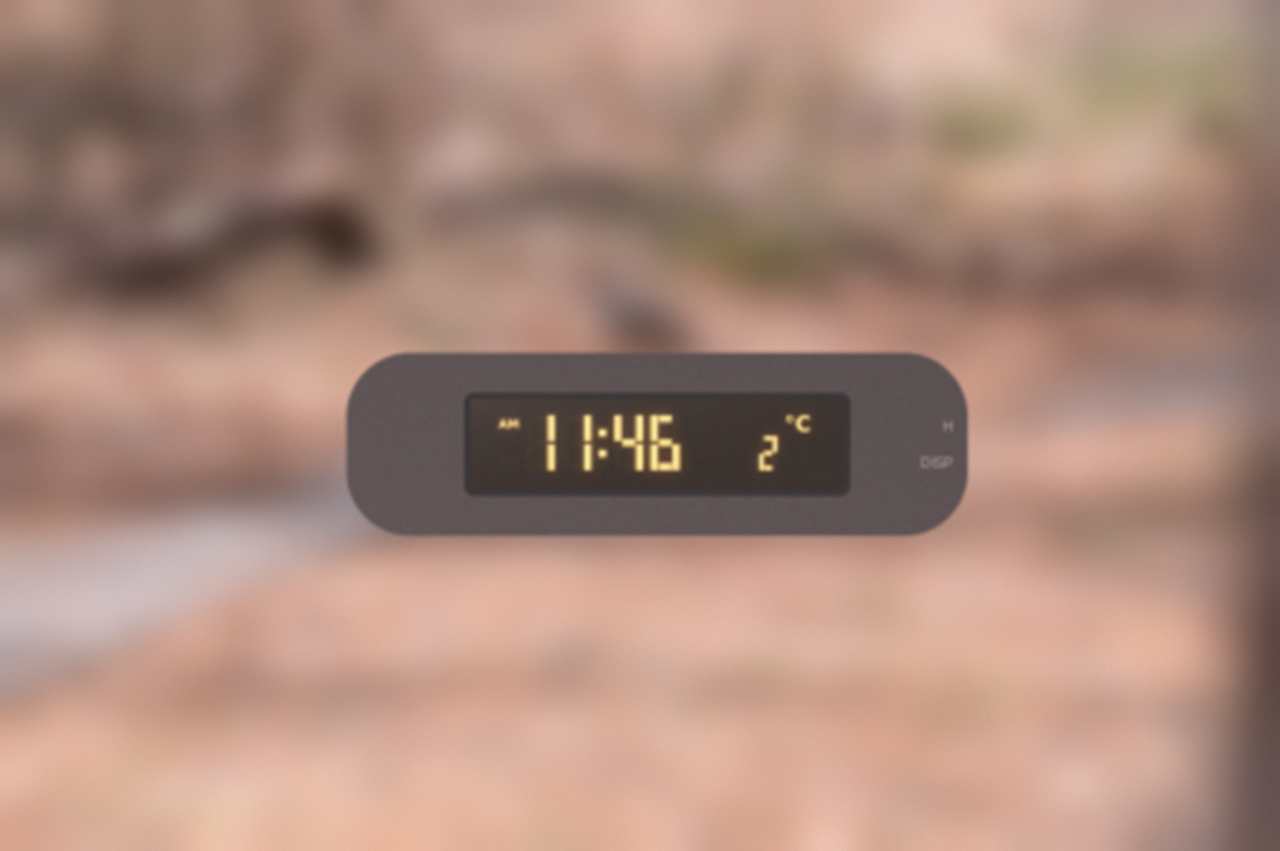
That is 11 h 46 min
